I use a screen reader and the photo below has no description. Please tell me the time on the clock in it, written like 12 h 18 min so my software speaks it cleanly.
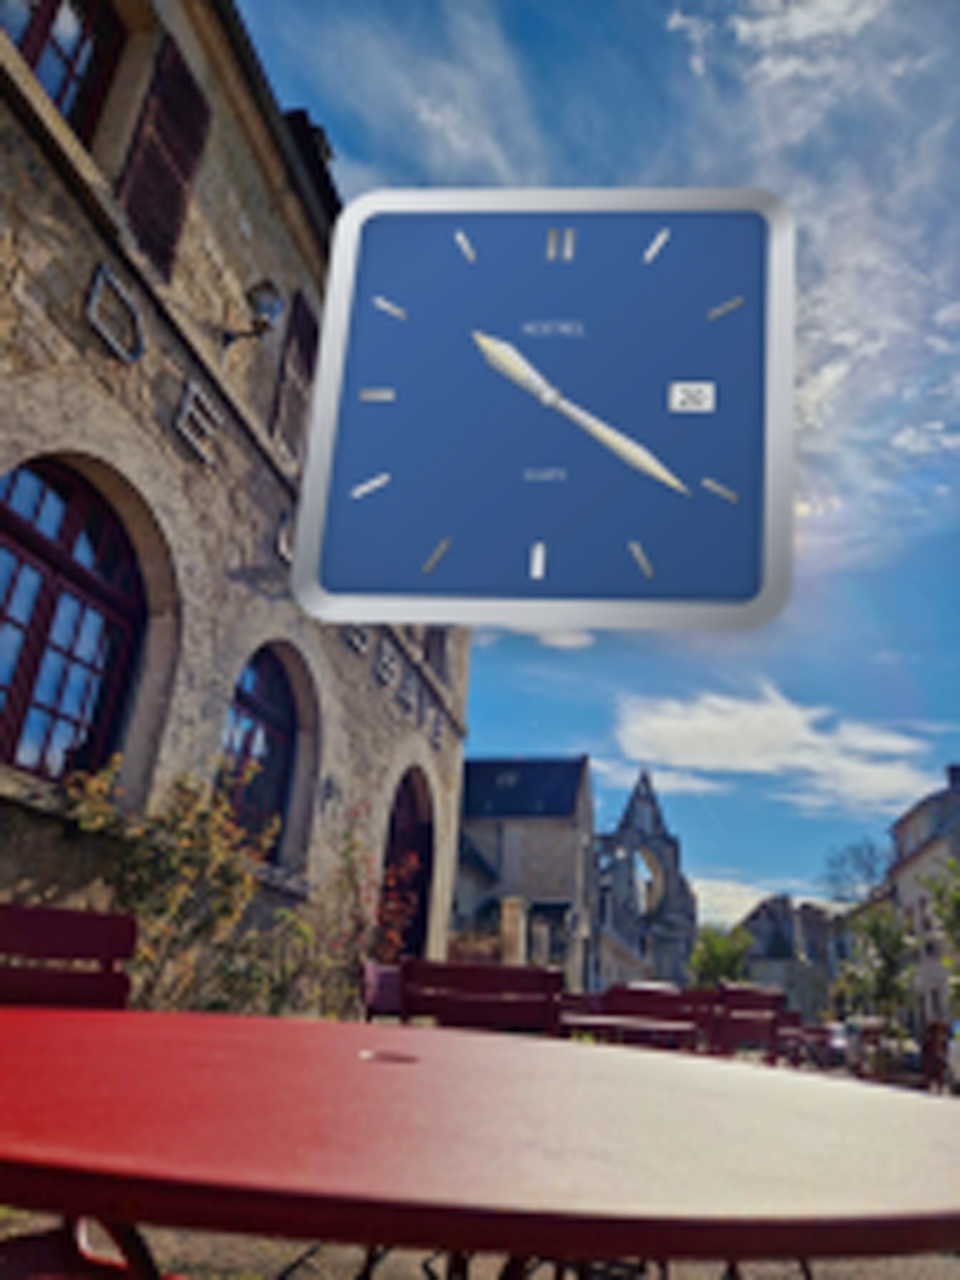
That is 10 h 21 min
